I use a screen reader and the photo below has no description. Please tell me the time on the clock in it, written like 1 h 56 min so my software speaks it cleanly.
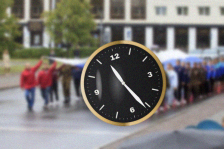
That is 11 h 26 min
